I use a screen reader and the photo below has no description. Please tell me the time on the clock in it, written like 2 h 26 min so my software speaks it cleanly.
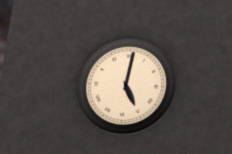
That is 5 h 01 min
